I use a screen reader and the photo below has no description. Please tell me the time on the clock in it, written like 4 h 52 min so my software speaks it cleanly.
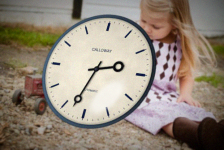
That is 2 h 33 min
